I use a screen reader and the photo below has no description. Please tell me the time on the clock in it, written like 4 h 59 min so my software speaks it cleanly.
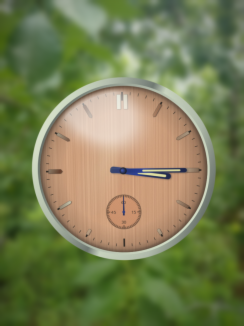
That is 3 h 15 min
